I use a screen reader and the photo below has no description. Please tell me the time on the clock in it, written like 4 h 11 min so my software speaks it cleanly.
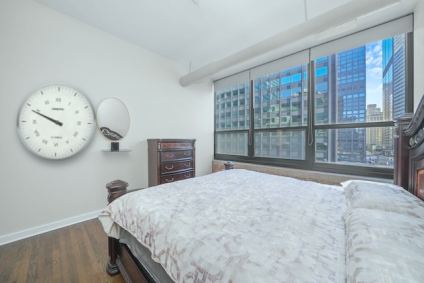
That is 9 h 49 min
